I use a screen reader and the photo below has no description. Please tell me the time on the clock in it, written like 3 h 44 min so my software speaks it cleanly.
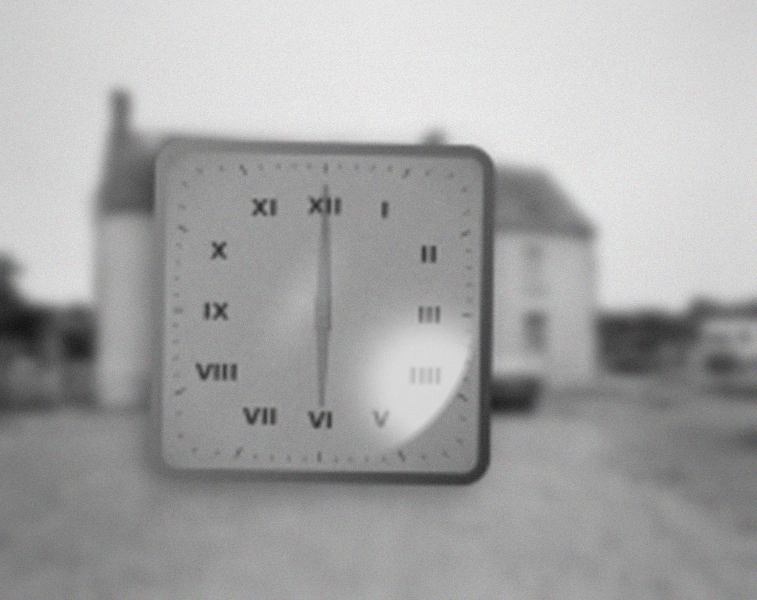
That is 6 h 00 min
